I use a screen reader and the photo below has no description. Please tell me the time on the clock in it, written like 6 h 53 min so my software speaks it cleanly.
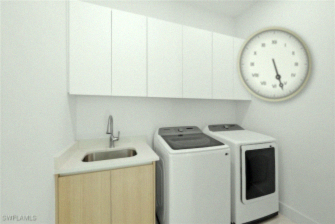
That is 5 h 27 min
